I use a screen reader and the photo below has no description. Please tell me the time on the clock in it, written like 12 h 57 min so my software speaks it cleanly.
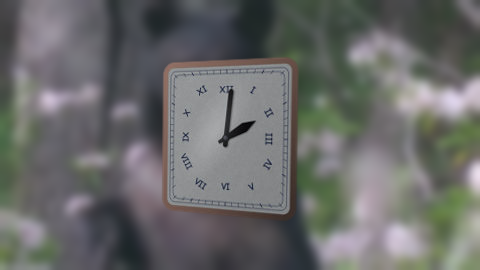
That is 2 h 01 min
